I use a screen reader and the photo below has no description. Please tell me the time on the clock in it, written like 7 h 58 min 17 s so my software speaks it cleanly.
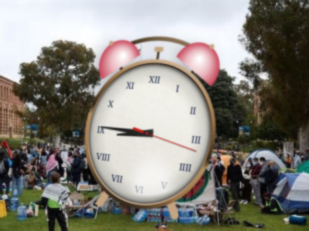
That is 8 h 45 min 17 s
